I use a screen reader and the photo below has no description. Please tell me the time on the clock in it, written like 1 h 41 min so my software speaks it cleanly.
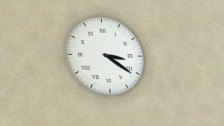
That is 3 h 21 min
